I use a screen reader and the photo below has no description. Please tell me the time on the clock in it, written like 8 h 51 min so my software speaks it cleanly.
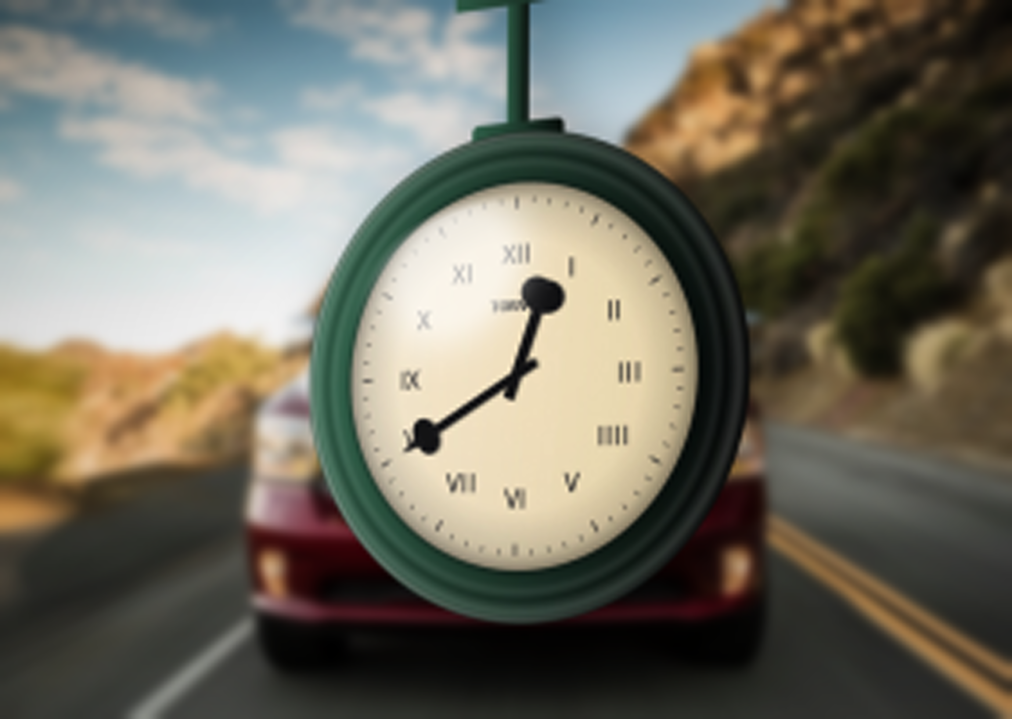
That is 12 h 40 min
